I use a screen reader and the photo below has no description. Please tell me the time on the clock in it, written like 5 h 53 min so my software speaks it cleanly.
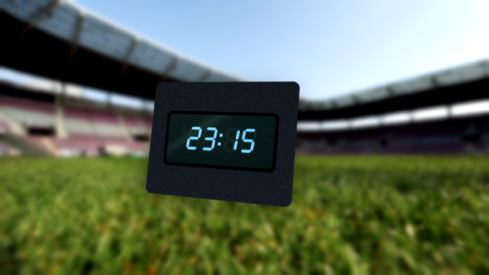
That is 23 h 15 min
